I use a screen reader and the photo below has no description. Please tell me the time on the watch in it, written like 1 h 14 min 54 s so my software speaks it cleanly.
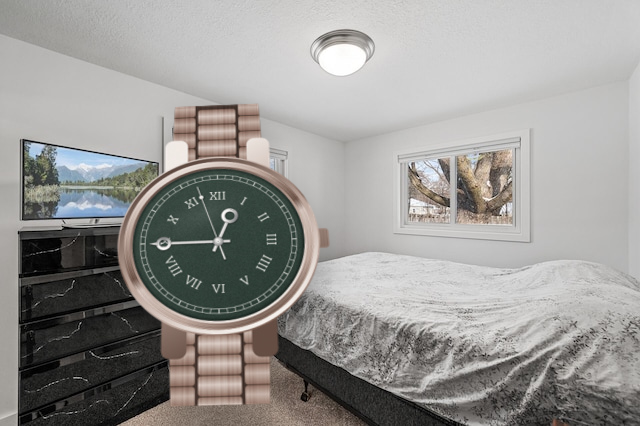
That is 12 h 44 min 57 s
